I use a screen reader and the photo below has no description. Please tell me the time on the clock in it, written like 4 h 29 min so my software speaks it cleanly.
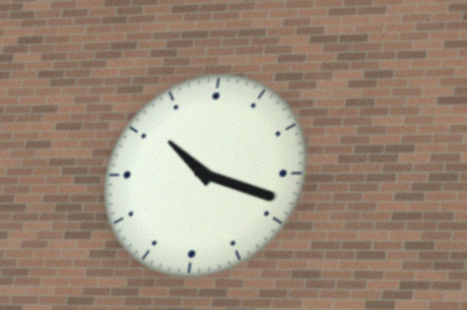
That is 10 h 18 min
